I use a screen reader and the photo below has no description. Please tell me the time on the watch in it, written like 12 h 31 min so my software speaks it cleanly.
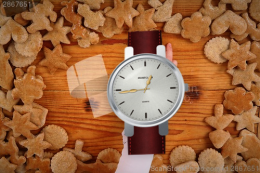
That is 12 h 44 min
